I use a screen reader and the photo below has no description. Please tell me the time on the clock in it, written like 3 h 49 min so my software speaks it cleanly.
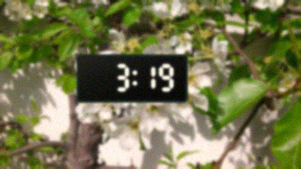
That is 3 h 19 min
